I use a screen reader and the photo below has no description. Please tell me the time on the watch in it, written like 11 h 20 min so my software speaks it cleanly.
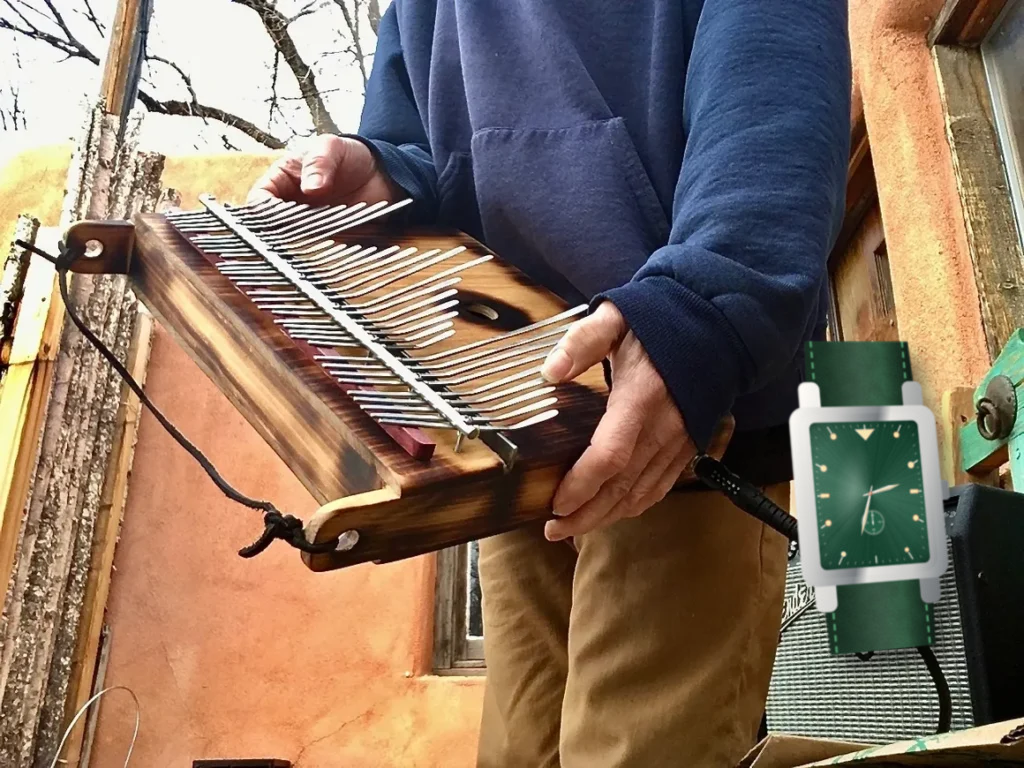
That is 2 h 33 min
